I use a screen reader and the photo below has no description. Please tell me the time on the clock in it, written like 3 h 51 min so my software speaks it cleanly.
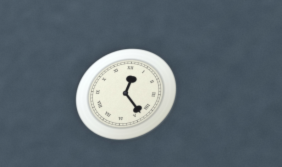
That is 12 h 23 min
